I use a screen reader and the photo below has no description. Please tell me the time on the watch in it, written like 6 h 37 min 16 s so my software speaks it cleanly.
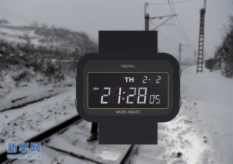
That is 21 h 28 min 05 s
